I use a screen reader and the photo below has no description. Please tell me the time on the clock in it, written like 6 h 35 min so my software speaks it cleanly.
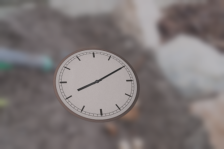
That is 8 h 10 min
